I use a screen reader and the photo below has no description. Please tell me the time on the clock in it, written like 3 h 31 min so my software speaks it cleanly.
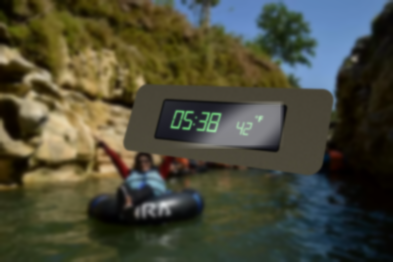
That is 5 h 38 min
